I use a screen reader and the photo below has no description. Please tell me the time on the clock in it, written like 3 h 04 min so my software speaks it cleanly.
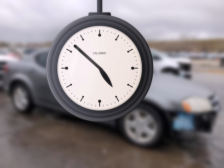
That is 4 h 52 min
